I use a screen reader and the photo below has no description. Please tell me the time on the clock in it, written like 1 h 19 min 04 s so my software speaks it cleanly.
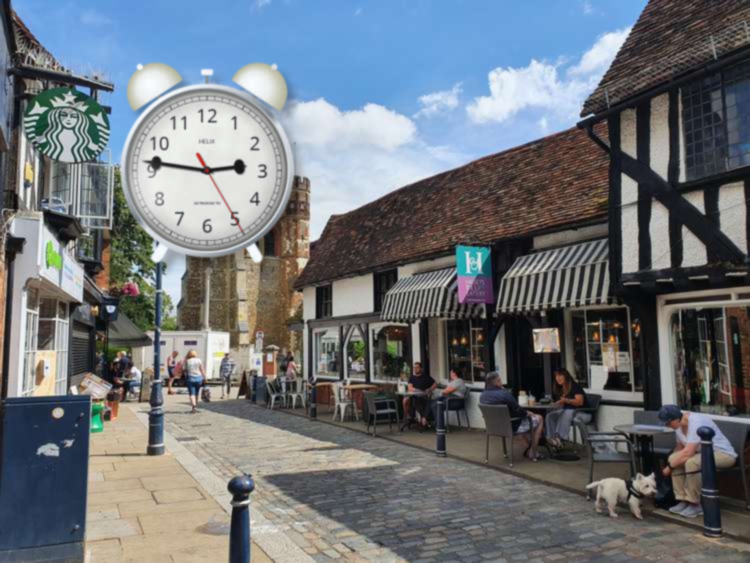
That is 2 h 46 min 25 s
